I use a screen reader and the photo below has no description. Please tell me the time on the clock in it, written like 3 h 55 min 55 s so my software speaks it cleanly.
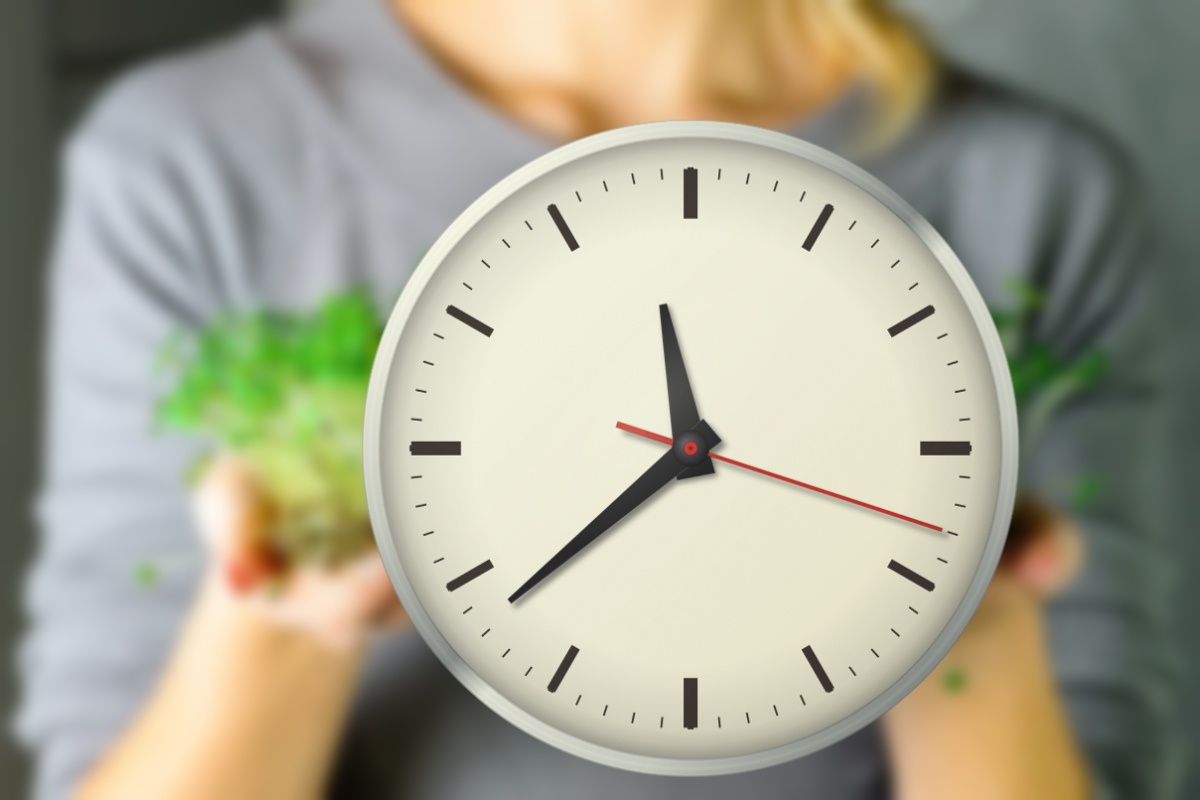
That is 11 h 38 min 18 s
